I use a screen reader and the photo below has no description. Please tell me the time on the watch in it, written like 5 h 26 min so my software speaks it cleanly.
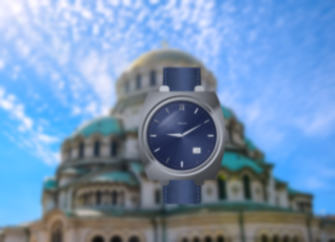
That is 9 h 10 min
